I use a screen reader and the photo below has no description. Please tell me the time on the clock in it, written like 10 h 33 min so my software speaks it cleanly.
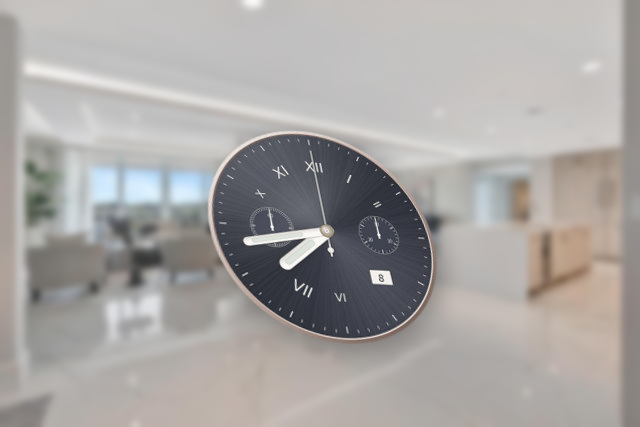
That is 7 h 43 min
